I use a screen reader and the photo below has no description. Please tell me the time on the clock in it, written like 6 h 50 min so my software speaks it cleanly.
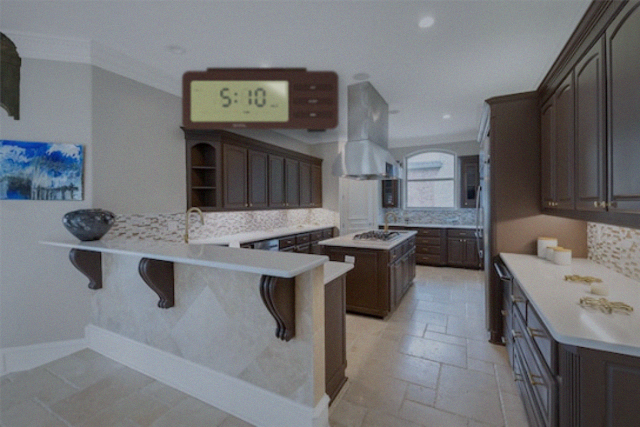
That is 5 h 10 min
